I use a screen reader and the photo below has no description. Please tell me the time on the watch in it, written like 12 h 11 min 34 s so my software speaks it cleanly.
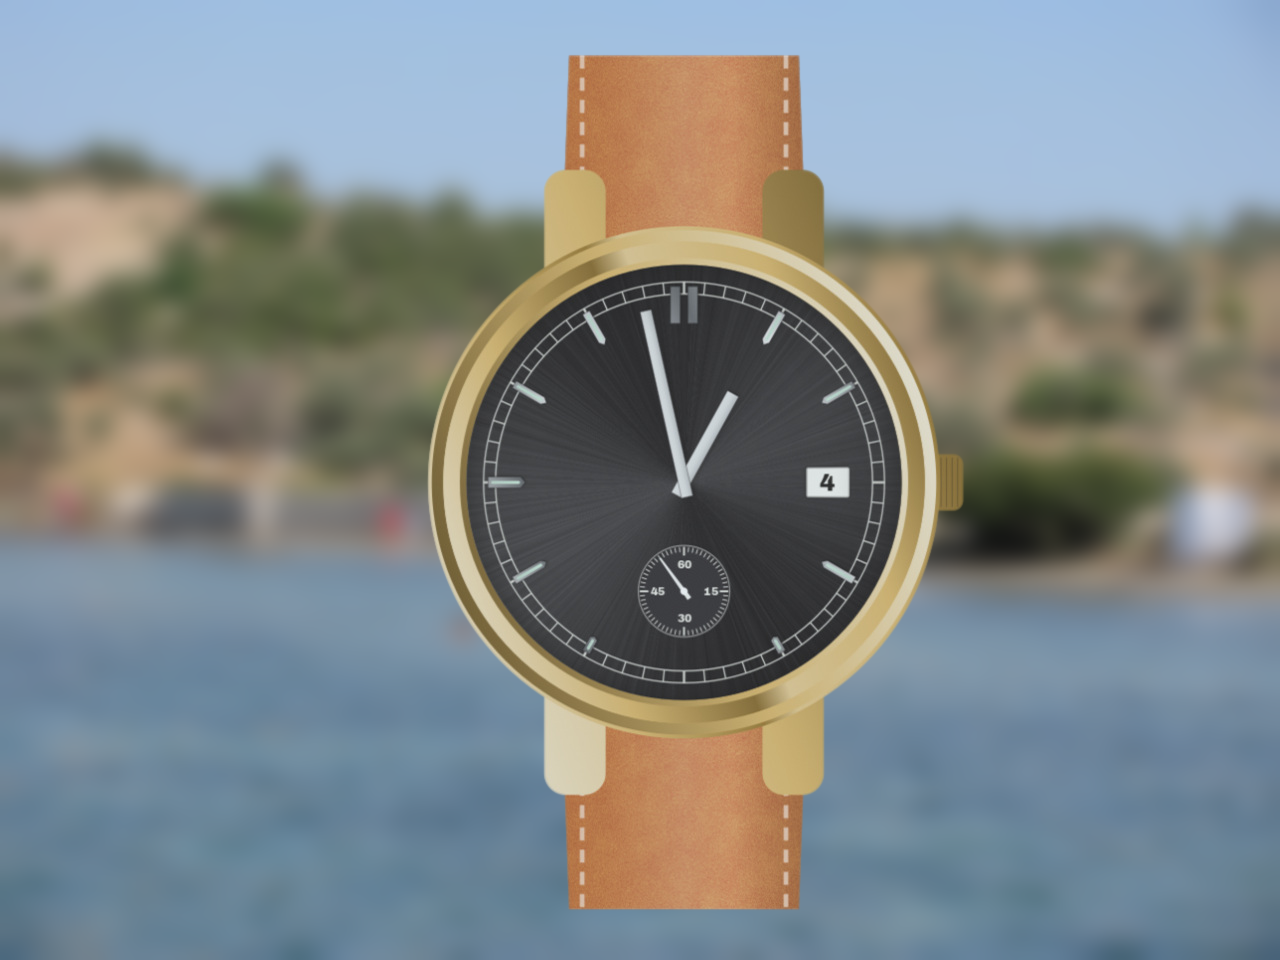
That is 12 h 57 min 54 s
